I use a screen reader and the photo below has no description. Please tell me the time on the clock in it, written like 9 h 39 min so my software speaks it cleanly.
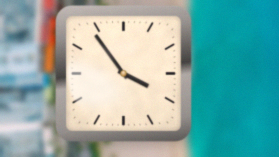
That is 3 h 54 min
